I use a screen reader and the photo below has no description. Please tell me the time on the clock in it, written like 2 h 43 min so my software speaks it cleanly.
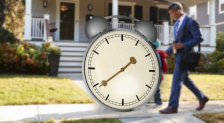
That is 1 h 39 min
